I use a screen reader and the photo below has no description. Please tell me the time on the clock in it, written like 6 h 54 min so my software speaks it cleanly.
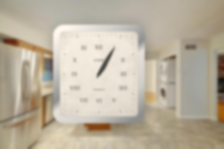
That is 1 h 05 min
